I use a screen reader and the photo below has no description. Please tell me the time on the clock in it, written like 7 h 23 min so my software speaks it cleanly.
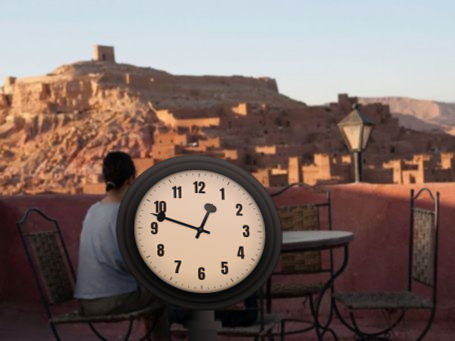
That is 12 h 48 min
